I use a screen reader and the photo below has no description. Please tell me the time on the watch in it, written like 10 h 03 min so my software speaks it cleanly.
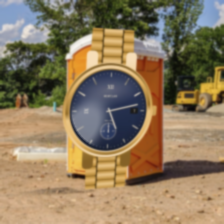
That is 5 h 13 min
